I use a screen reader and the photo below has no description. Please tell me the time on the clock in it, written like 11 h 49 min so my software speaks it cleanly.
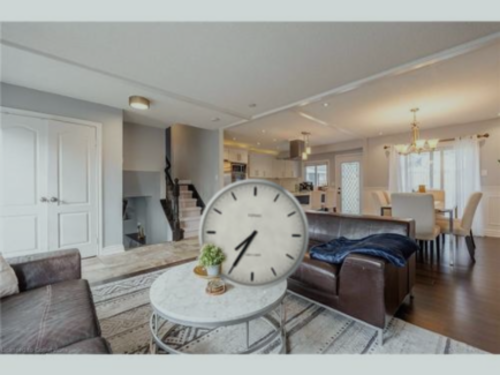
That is 7 h 35 min
